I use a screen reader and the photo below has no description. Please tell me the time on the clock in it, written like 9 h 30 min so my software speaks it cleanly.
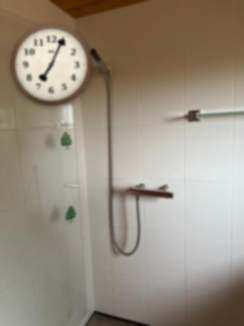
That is 7 h 04 min
